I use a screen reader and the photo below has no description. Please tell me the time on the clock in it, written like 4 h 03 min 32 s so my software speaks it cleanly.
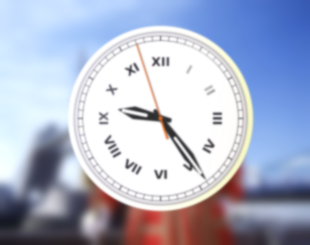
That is 9 h 23 min 57 s
